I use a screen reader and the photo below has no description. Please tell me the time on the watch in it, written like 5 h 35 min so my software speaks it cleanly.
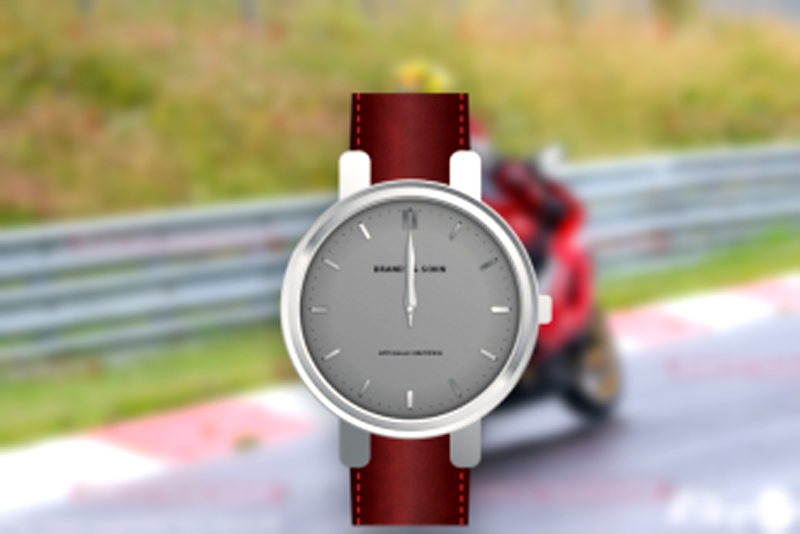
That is 12 h 00 min
